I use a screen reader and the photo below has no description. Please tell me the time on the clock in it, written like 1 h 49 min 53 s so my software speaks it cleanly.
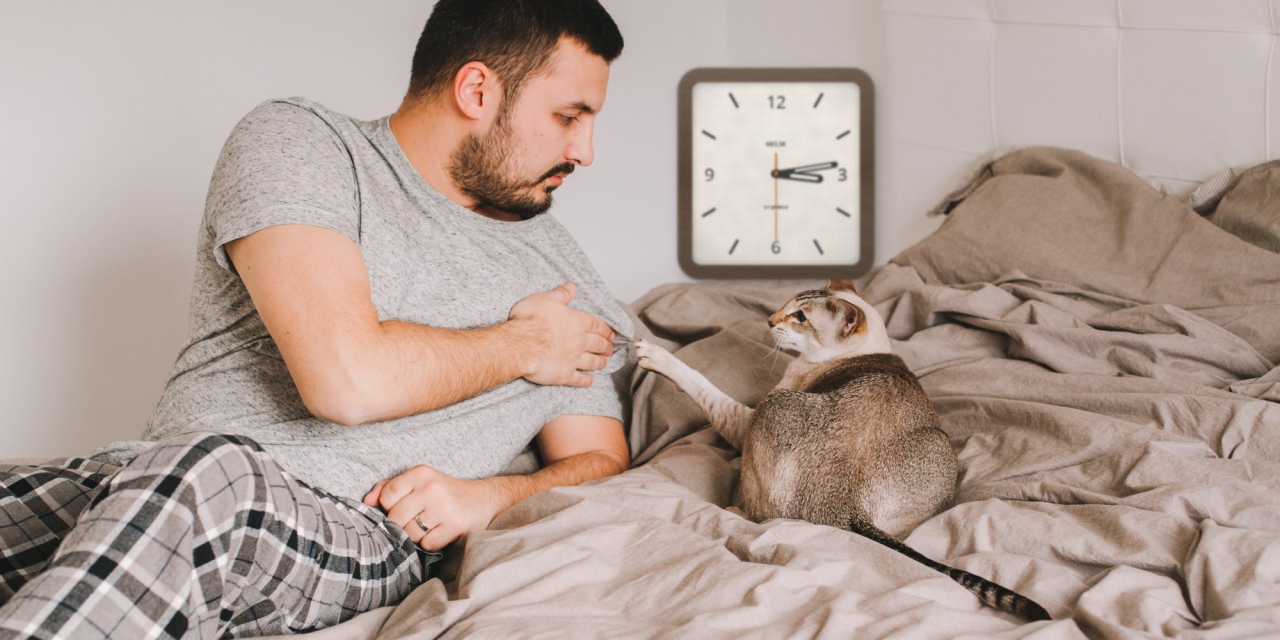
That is 3 h 13 min 30 s
